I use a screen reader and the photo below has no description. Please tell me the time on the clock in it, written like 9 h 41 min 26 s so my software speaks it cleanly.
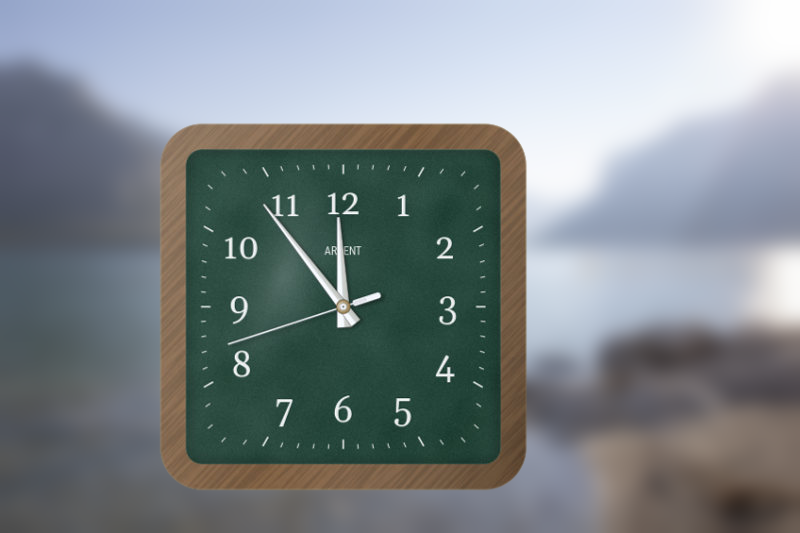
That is 11 h 53 min 42 s
